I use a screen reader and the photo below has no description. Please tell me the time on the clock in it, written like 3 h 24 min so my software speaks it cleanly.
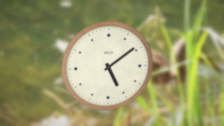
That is 5 h 09 min
